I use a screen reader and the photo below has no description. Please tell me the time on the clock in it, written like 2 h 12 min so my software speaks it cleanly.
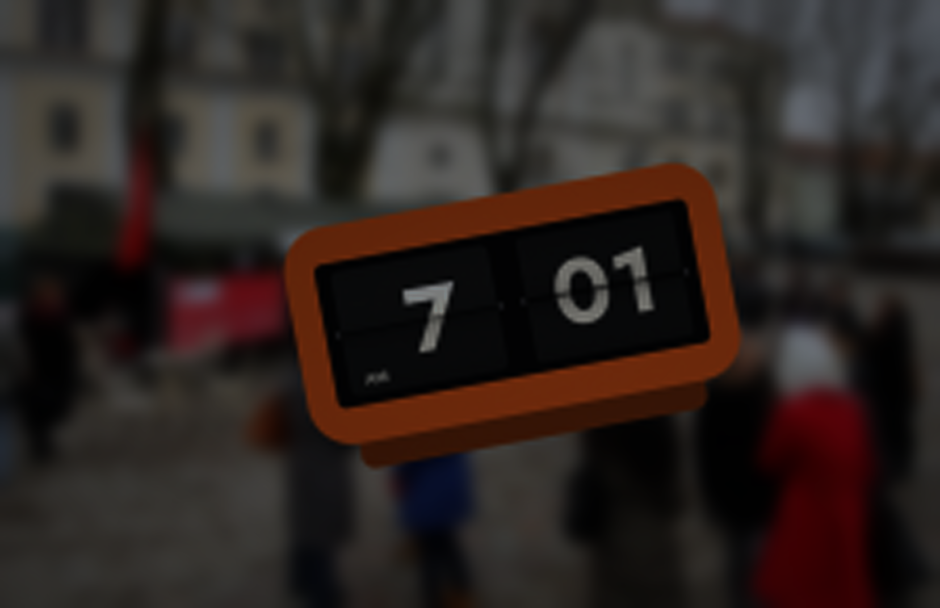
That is 7 h 01 min
